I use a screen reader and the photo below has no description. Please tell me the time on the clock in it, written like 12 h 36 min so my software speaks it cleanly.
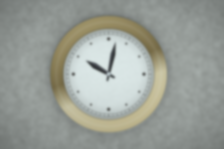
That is 10 h 02 min
